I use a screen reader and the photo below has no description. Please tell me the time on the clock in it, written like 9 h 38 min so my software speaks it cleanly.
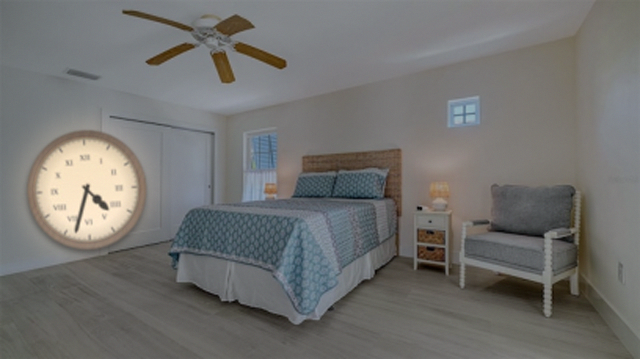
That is 4 h 33 min
